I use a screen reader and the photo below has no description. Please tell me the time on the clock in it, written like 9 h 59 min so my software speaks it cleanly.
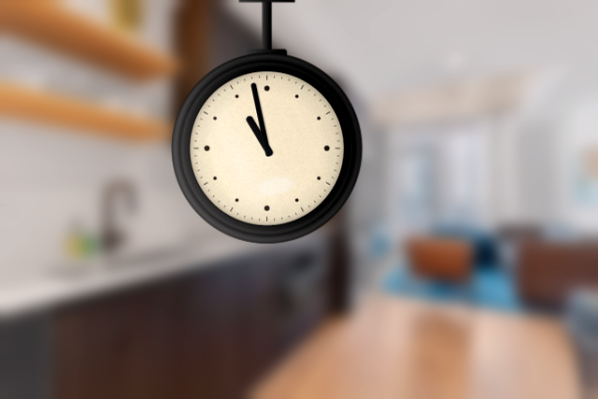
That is 10 h 58 min
